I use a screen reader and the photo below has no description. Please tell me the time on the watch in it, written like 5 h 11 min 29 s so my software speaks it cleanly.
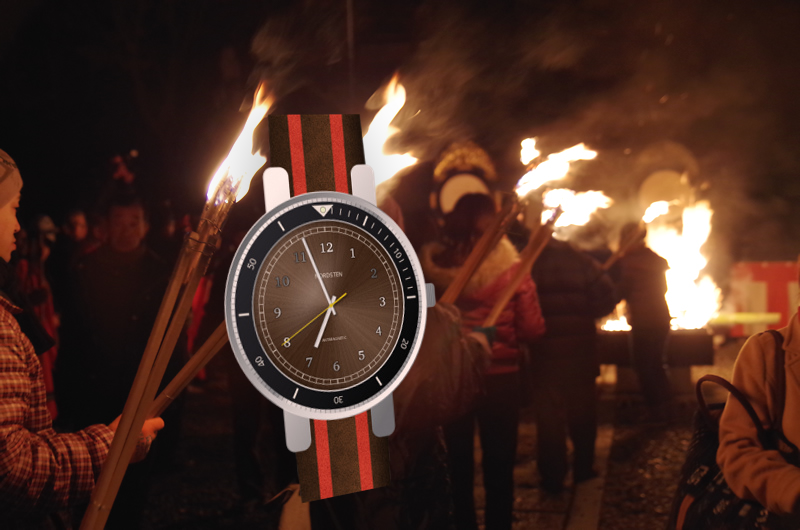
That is 6 h 56 min 40 s
